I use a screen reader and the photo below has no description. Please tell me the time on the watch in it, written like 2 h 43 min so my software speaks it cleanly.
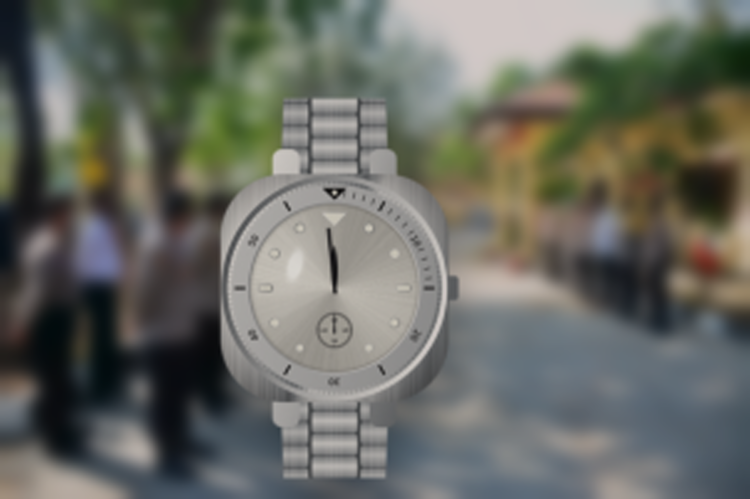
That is 11 h 59 min
